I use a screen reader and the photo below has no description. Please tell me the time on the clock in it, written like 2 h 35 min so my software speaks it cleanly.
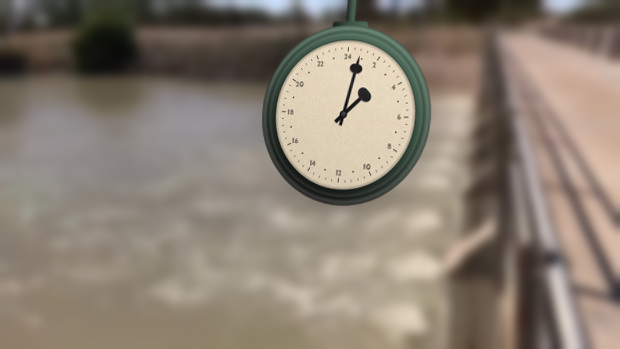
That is 3 h 02 min
